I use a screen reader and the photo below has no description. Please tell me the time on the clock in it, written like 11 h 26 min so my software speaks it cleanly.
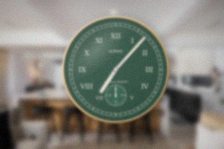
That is 7 h 07 min
